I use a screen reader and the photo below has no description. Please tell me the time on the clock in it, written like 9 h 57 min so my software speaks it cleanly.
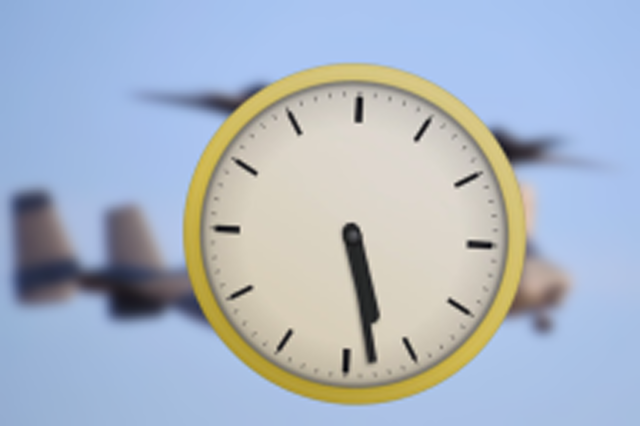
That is 5 h 28 min
